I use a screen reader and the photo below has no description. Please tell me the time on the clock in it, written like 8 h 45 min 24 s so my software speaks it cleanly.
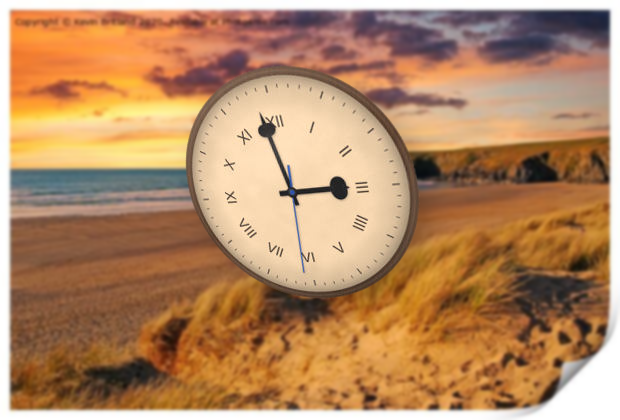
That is 2 h 58 min 31 s
